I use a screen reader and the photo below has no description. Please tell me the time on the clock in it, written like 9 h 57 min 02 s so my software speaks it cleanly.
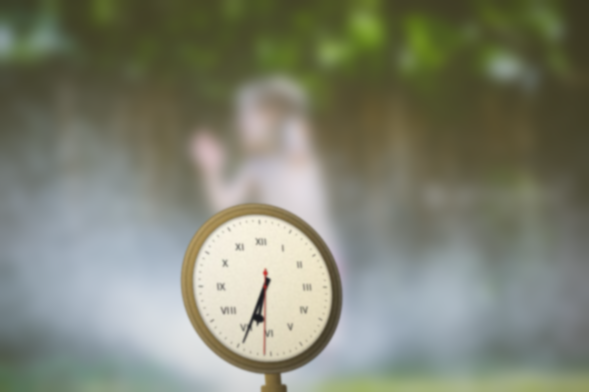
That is 6 h 34 min 31 s
